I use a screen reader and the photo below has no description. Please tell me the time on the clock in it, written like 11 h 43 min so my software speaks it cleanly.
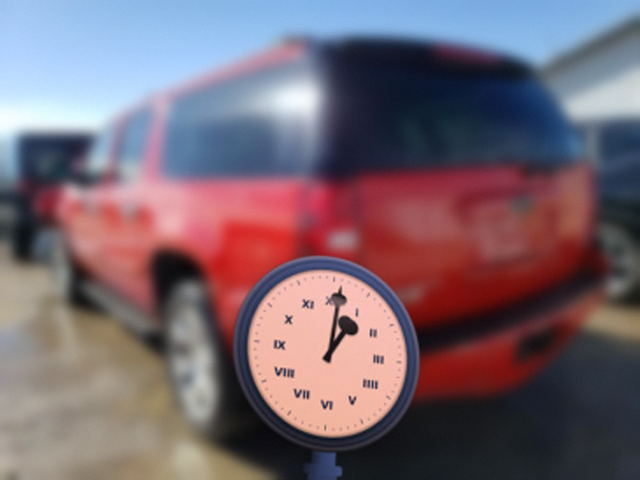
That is 1 h 01 min
